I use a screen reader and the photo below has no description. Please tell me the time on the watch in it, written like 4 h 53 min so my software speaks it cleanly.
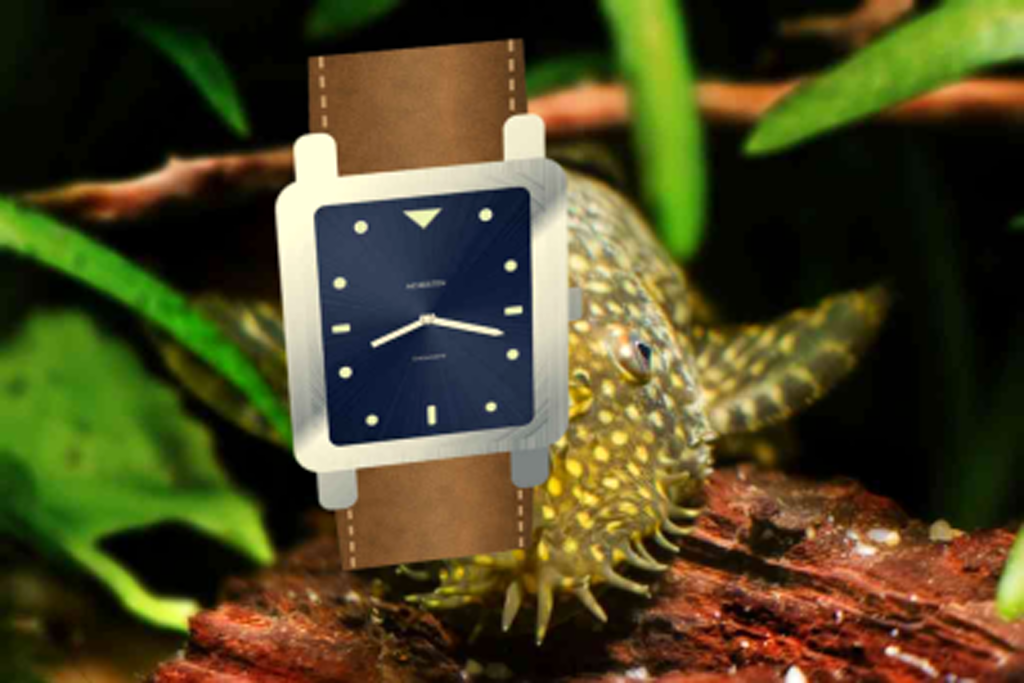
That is 8 h 18 min
